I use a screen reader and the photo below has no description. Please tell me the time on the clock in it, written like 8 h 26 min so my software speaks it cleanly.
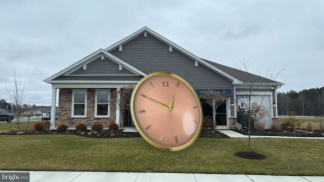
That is 12 h 50 min
